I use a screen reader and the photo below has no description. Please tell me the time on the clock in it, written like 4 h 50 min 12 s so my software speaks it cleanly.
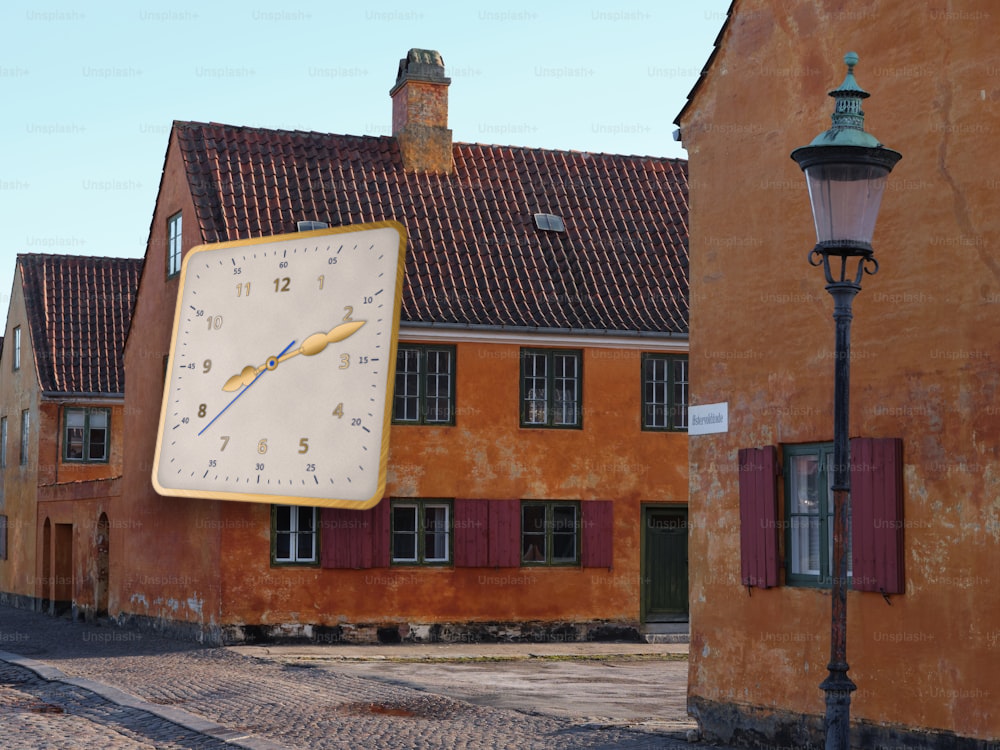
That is 8 h 11 min 38 s
